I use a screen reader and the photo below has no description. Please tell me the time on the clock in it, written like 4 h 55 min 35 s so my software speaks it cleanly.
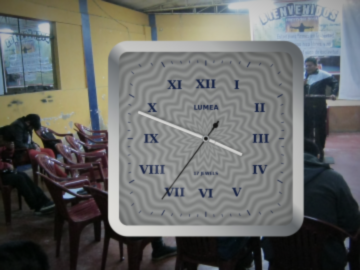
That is 3 h 48 min 36 s
